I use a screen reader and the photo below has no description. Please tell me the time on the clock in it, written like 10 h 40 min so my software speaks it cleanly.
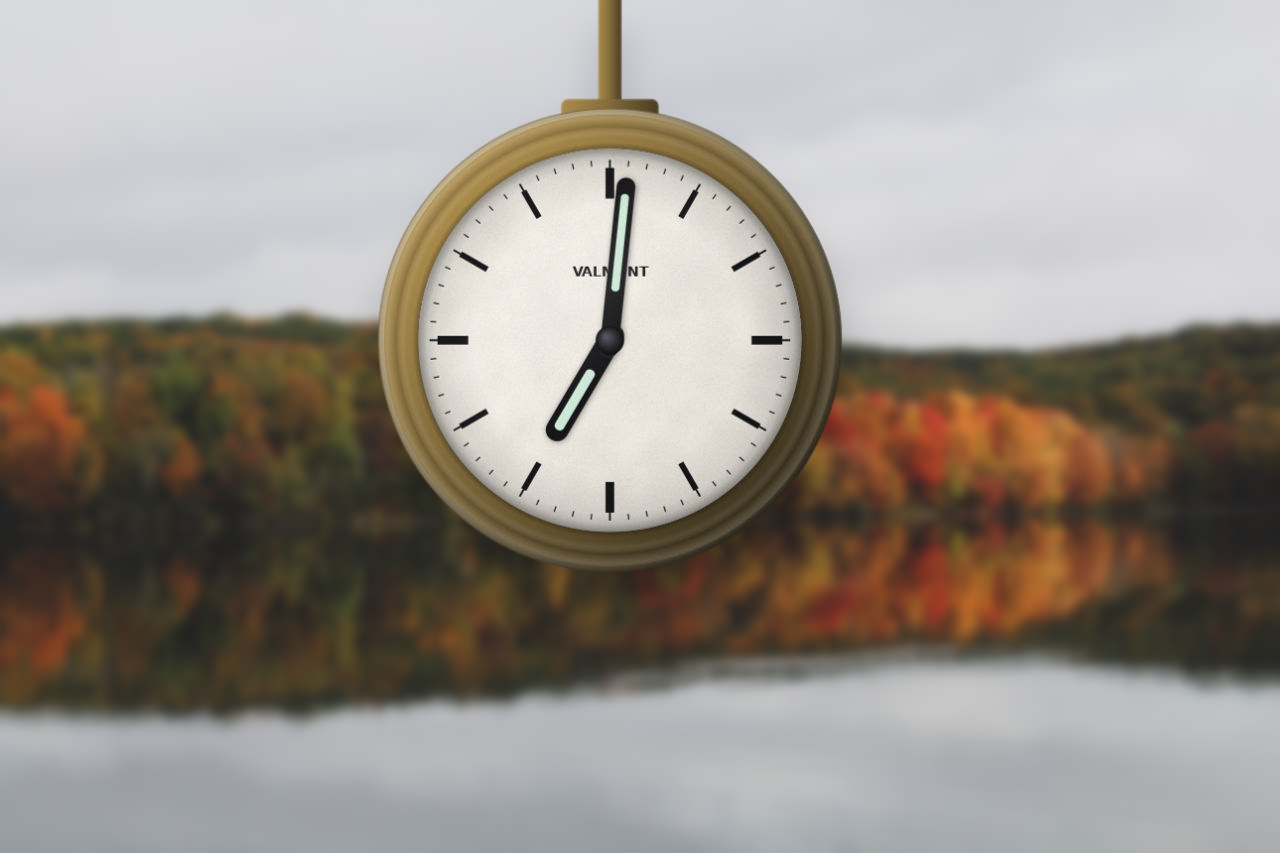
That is 7 h 01 min
